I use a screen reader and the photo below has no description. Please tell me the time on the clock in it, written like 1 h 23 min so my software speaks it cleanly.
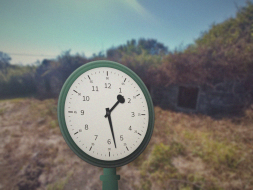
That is 1 h 28 min
